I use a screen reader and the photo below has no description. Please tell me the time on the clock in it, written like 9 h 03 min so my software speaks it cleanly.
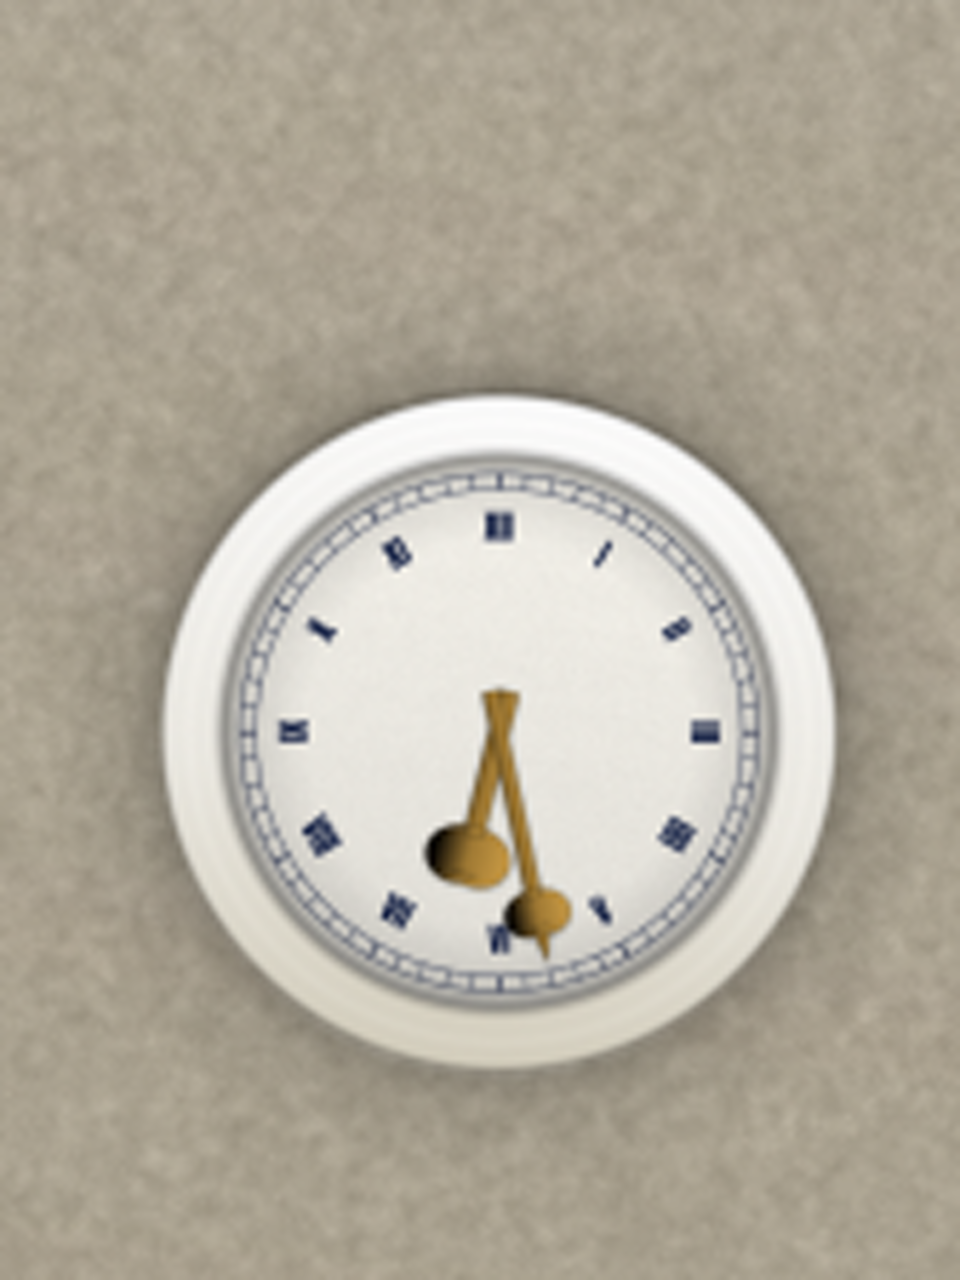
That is 6 h 28 min
